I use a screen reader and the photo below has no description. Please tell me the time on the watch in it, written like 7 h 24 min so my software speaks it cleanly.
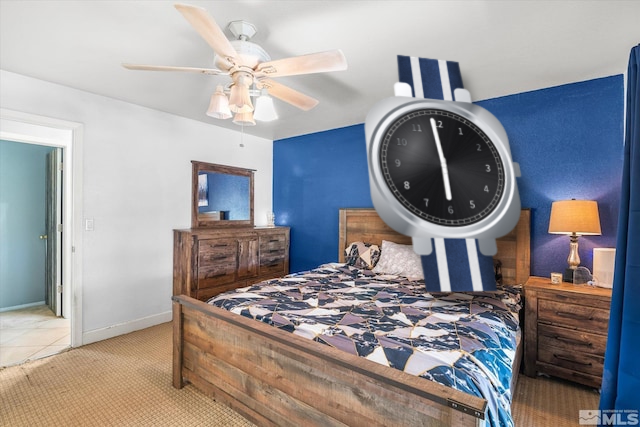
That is 5 h 59 min
